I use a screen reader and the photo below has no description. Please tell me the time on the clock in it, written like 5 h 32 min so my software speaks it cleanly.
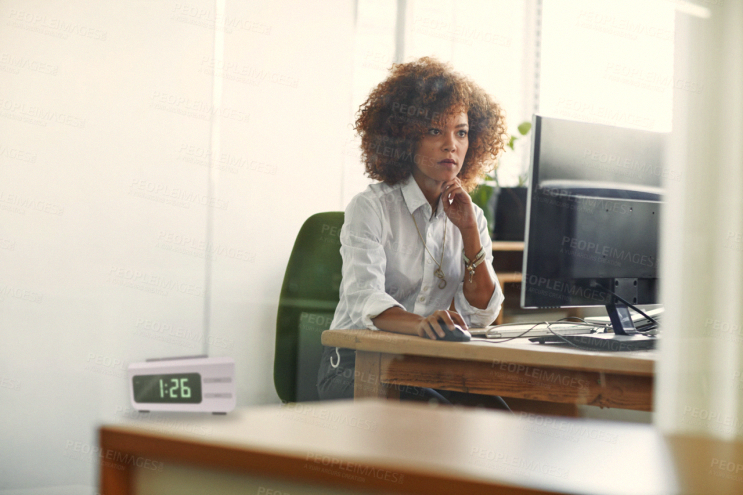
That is 1 h 26 min
